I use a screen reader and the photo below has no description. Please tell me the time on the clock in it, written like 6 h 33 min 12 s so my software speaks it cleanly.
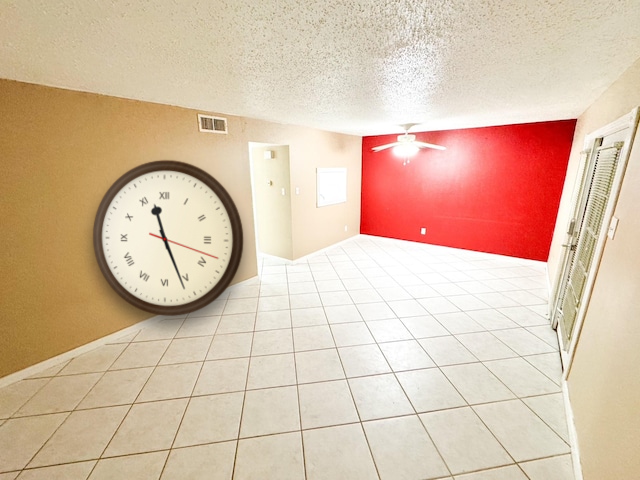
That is 11 h 26 min 18 s
